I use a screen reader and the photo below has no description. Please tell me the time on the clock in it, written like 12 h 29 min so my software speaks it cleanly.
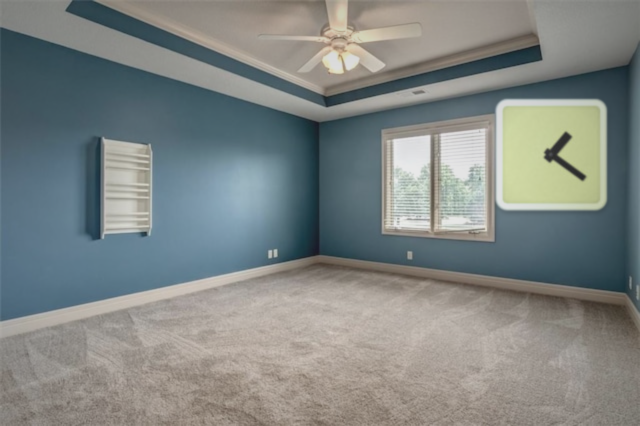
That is 1 h 21 min
